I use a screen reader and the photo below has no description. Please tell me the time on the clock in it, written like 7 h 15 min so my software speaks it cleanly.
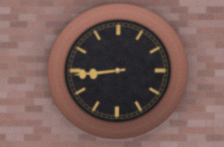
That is 8 h 44 min
